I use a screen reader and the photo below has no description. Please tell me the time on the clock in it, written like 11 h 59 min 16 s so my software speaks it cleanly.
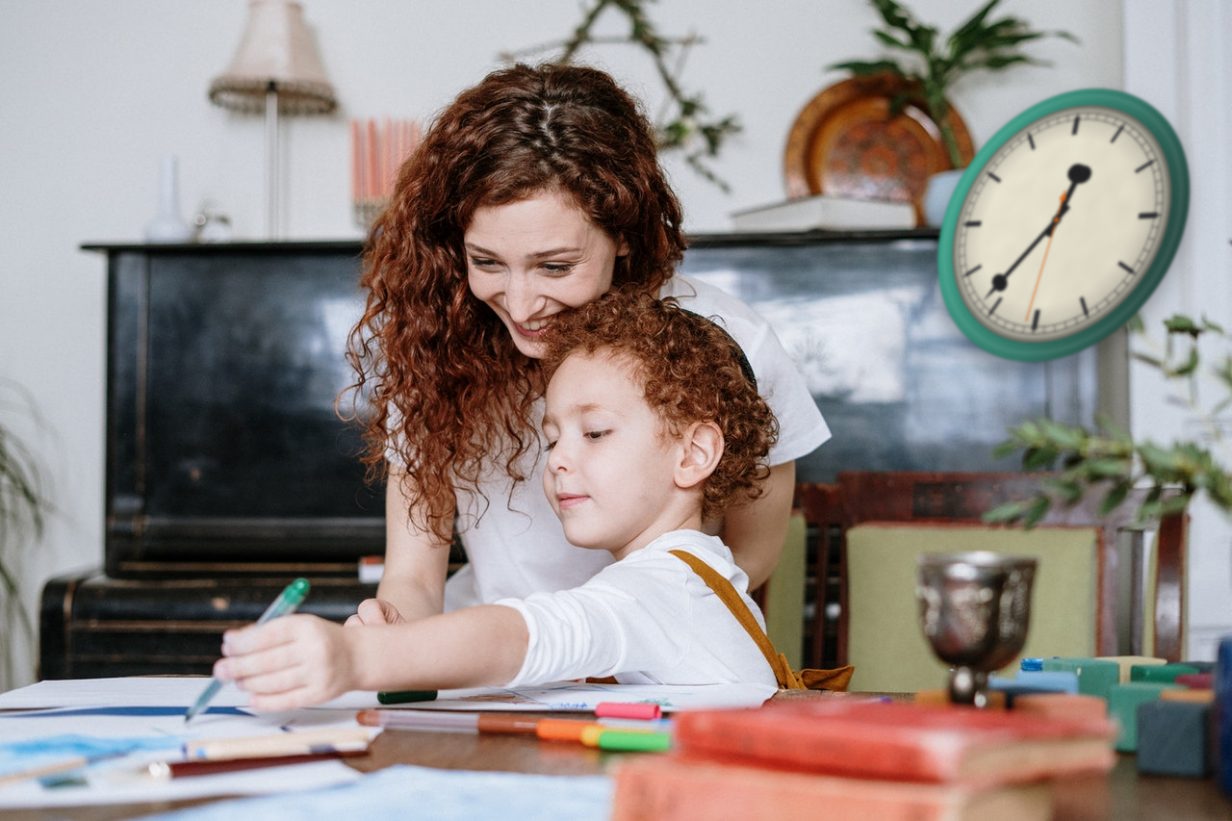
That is 12 h 36 min 31 s
